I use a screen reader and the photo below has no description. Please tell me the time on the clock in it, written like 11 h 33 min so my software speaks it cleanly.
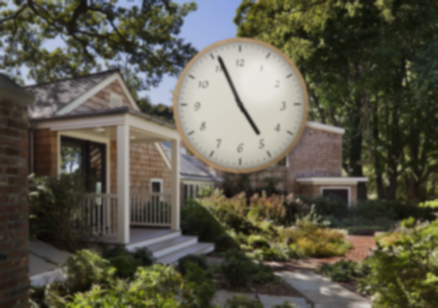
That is 4 h 56 min
